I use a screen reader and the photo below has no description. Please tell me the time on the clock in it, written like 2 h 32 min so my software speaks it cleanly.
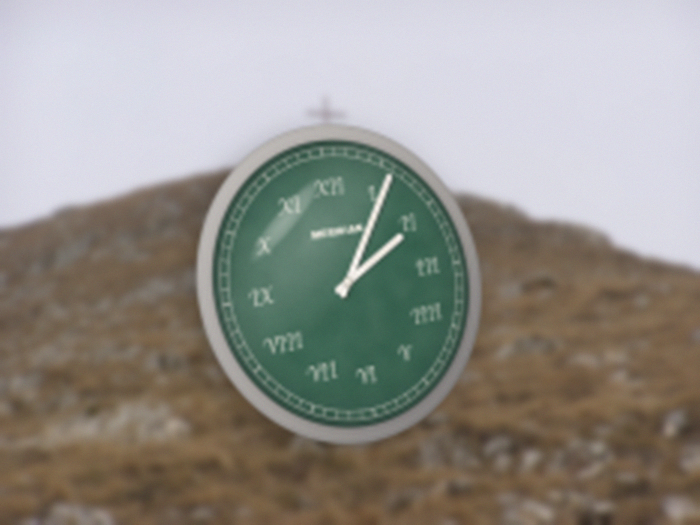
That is 2 h 06 min
